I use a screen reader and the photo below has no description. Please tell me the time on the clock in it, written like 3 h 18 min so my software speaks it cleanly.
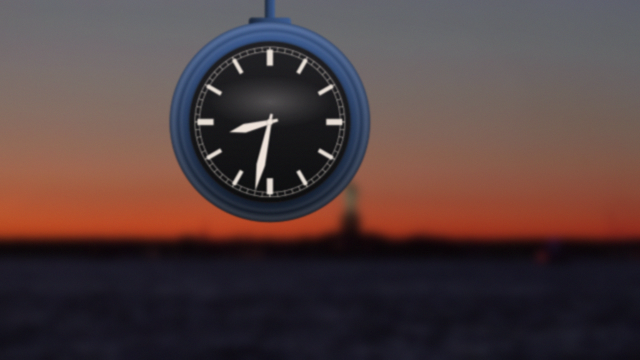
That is 8 h 32 min
